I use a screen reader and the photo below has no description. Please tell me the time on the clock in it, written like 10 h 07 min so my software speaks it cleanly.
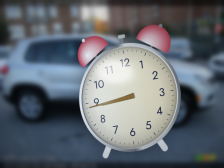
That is 8 h 44 min
